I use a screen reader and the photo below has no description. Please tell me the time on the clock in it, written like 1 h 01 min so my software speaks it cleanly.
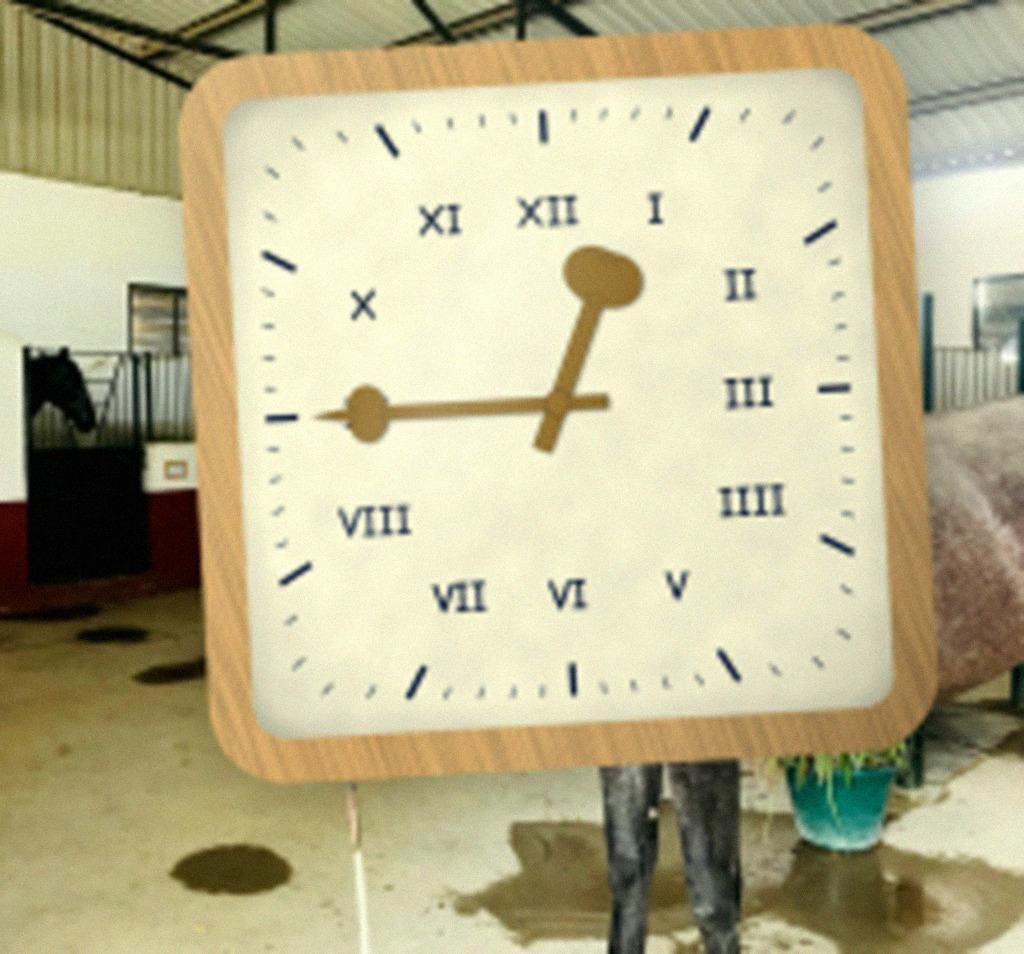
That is 12 h 45 min
